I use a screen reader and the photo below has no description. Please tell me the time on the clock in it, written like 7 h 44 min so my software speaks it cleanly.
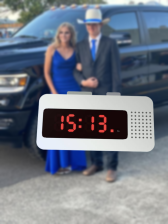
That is 15 h 13 min
